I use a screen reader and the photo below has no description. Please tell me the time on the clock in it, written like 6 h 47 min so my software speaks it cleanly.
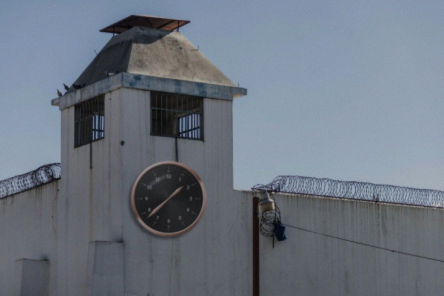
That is 1 h 38 min
